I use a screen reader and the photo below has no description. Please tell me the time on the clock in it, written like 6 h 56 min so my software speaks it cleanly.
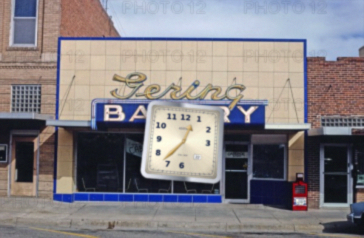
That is 12 h 37 min
